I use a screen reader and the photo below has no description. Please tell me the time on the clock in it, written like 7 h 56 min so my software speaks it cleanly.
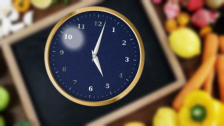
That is 5 h 02 min
